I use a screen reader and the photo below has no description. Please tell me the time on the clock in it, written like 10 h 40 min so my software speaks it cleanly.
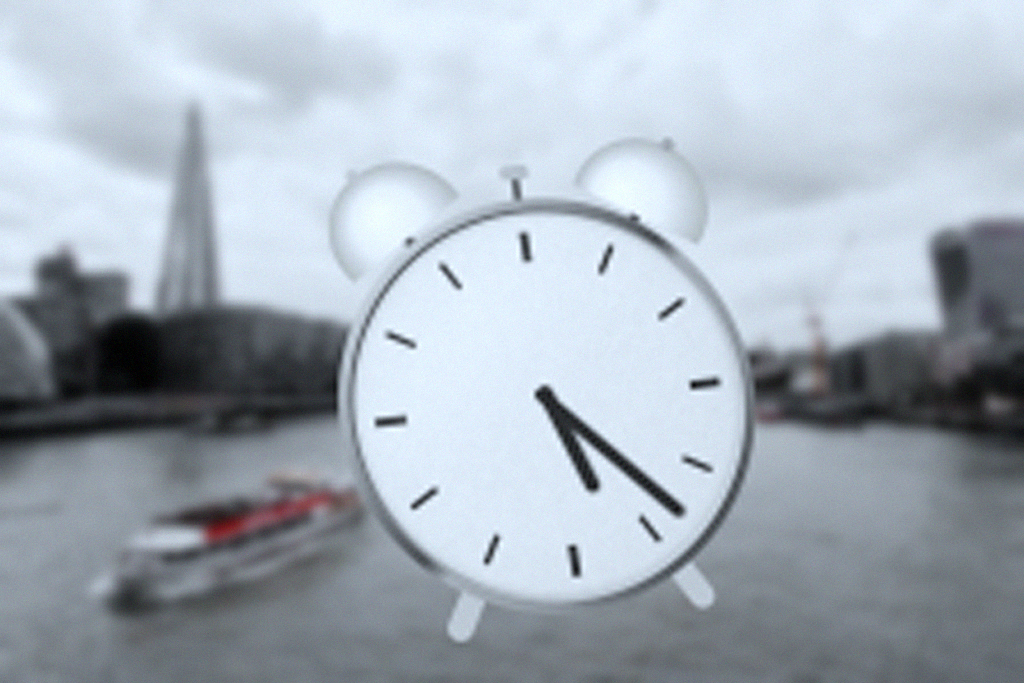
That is 5 h 23 min
